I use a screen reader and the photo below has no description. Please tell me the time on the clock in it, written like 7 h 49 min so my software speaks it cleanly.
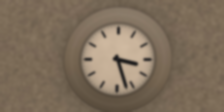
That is 3 h 27 min
